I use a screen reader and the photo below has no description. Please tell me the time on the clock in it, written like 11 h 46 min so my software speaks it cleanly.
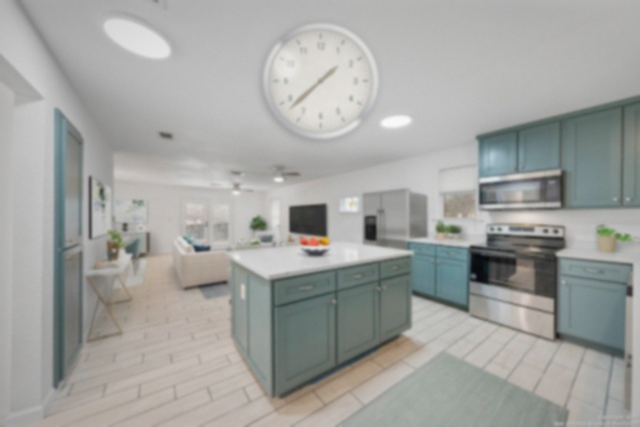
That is 1 h 38 min
